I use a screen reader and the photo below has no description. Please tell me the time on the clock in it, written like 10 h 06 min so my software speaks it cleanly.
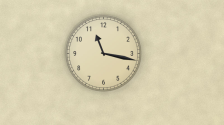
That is 11 h 17 min
